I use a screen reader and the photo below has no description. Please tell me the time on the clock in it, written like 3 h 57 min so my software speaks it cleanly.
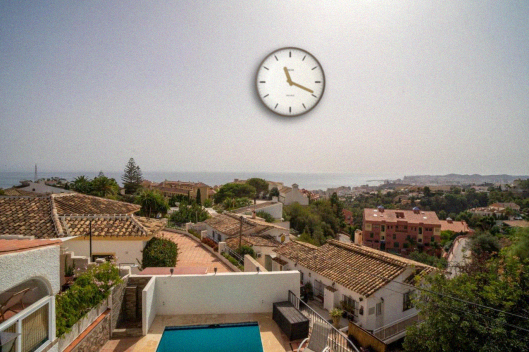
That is 11 h 19 min
